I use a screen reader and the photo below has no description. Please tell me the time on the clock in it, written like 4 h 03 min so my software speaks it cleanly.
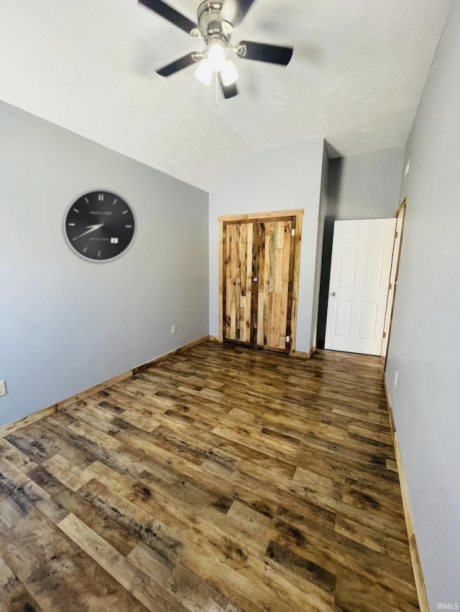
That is 8 h 40 min
